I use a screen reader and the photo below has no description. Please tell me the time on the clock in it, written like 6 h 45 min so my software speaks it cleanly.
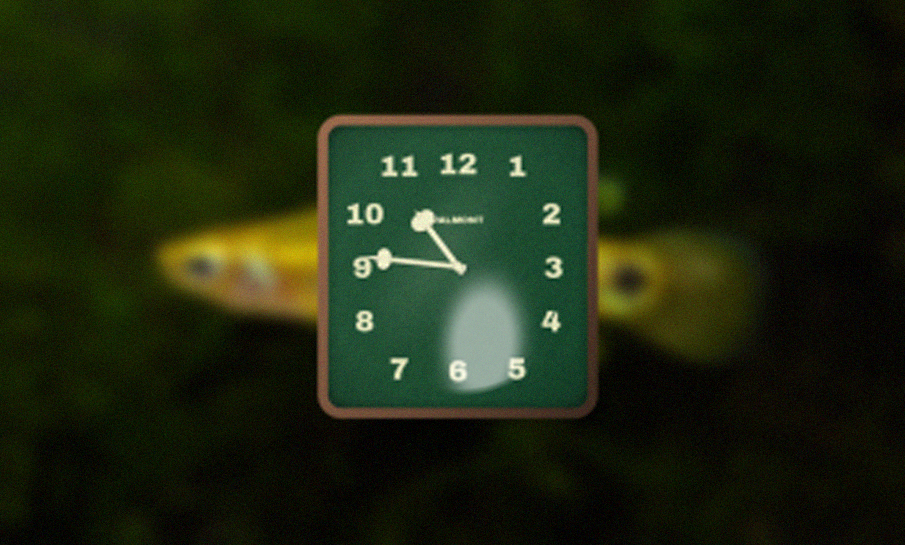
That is 10 h 46 min
